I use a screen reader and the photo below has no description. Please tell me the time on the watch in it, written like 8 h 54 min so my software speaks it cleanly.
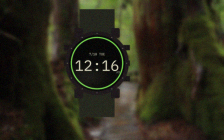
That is 12 h 16 min
